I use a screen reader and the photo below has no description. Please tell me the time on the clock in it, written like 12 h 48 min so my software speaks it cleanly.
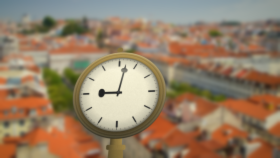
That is 9 h 02 min
